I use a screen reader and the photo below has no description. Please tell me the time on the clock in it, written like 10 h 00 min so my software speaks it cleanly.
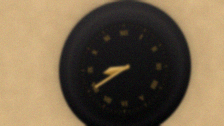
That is 8 h 40 min
